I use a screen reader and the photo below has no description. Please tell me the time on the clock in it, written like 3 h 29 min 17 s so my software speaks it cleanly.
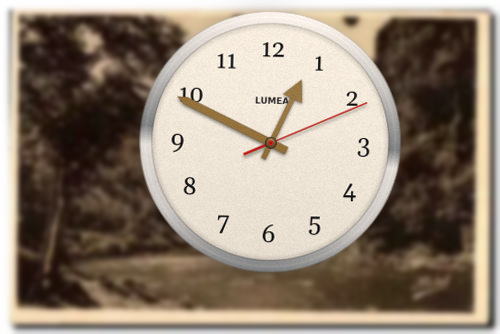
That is 12 h 49 min 11 s
